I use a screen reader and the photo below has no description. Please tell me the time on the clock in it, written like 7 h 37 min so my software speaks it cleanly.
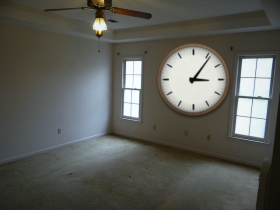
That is 3 h 06 min
